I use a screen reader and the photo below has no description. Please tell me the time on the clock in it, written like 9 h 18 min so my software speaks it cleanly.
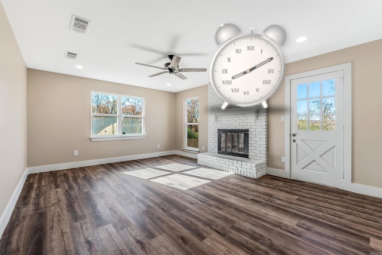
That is 8 h 10 min
